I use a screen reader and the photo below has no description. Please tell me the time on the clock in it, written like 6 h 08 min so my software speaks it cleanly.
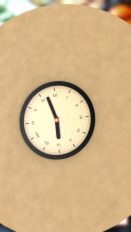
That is 5 h 57 min
